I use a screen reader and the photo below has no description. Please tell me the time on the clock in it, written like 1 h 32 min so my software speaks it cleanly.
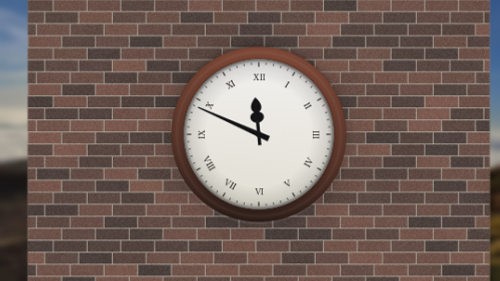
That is 11 h 49 min
